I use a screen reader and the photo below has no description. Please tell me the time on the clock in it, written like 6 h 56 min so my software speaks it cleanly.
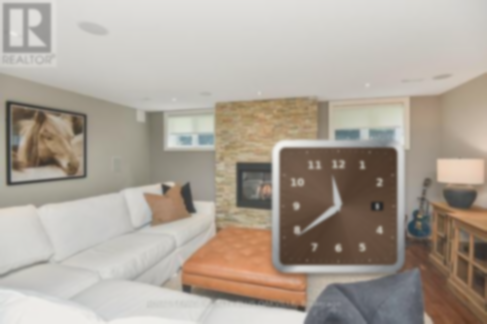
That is 11 h 39 min
